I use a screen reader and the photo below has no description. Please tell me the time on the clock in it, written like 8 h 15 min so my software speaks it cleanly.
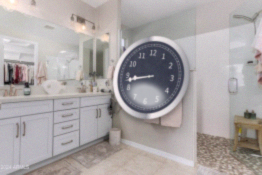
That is 8 h 43 min
